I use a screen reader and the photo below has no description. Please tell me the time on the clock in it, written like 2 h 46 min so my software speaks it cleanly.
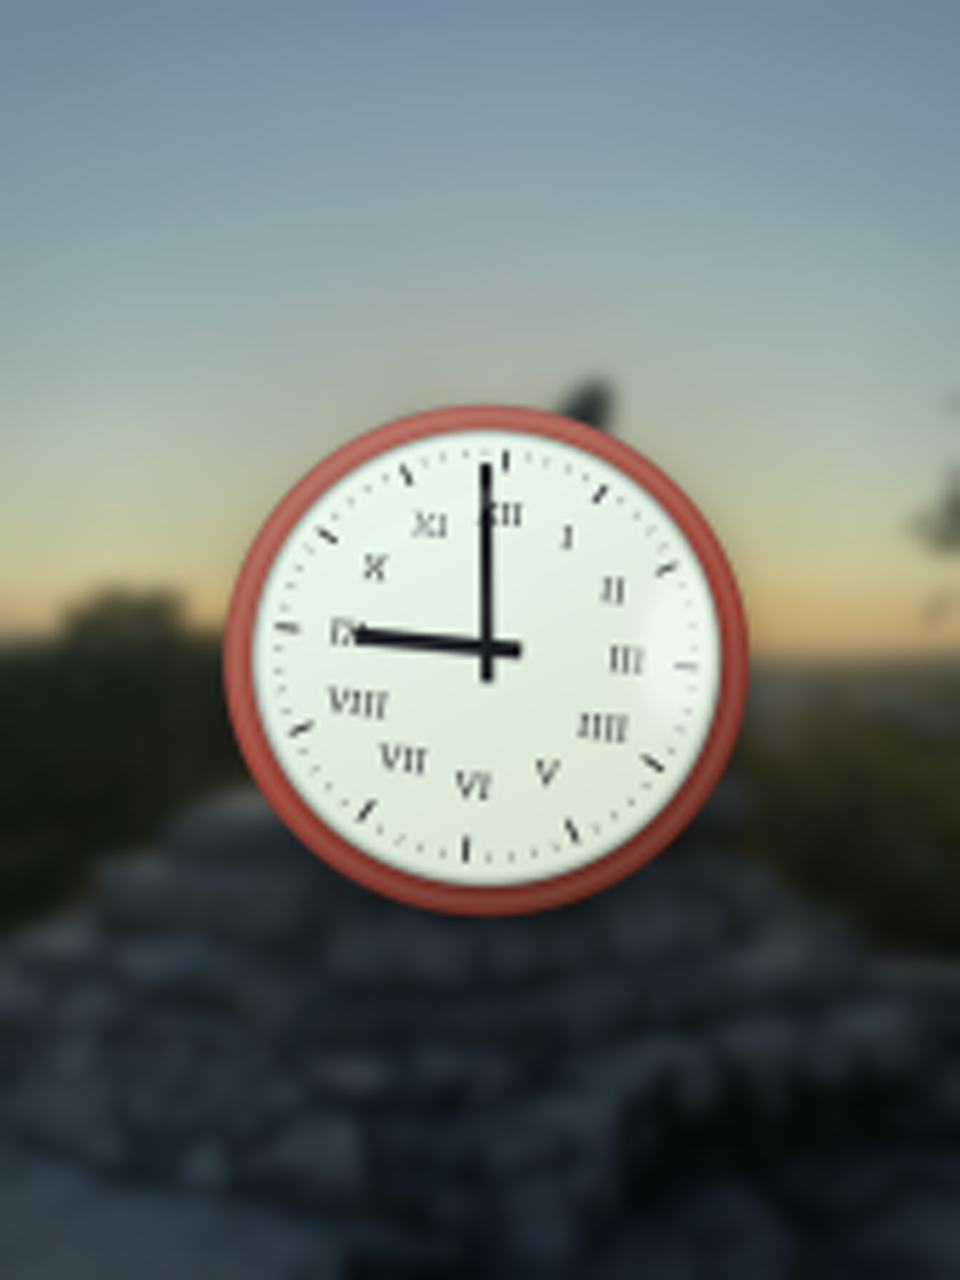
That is 8 h 59 min
